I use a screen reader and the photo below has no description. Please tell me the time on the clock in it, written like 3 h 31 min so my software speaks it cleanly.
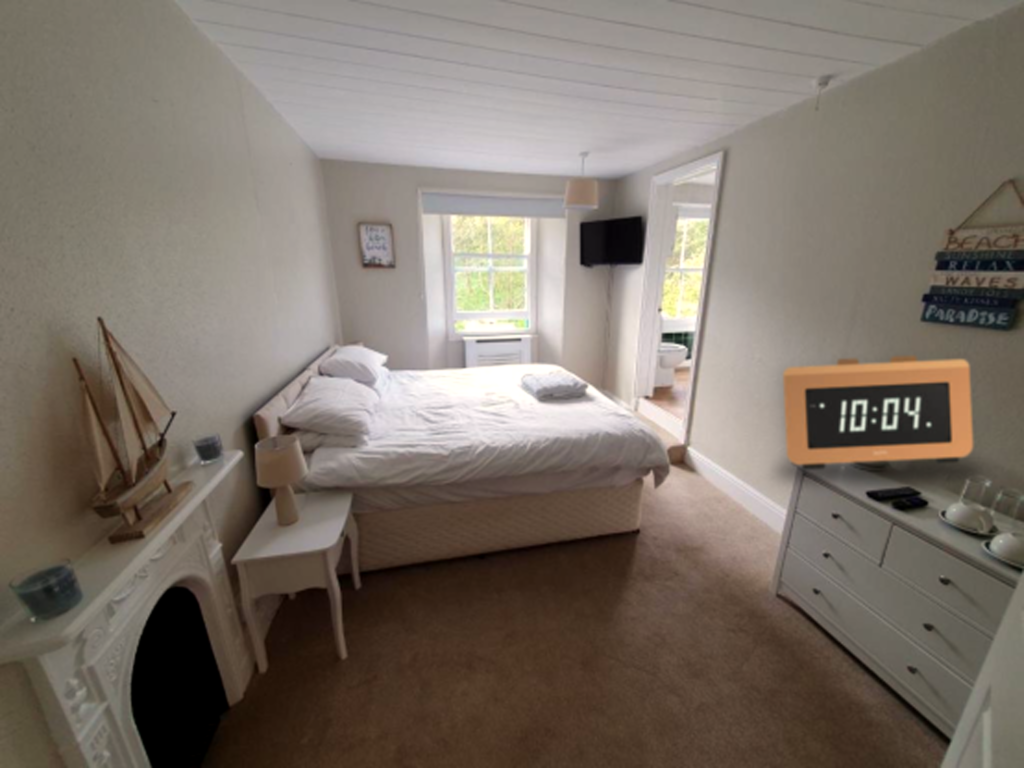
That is 10 h 04 min
